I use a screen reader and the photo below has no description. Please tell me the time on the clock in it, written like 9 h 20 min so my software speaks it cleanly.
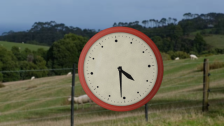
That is 4 h 31 min
